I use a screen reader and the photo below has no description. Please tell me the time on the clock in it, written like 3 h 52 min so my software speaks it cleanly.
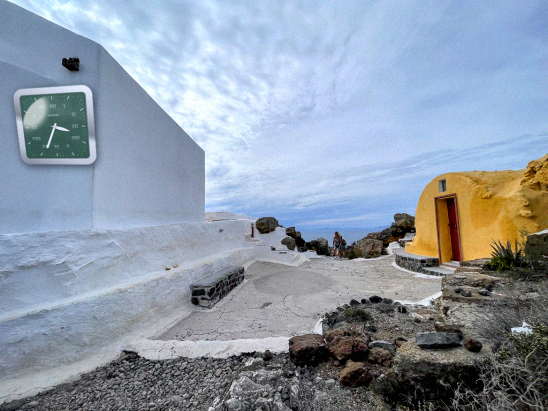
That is 3 h 34 min
